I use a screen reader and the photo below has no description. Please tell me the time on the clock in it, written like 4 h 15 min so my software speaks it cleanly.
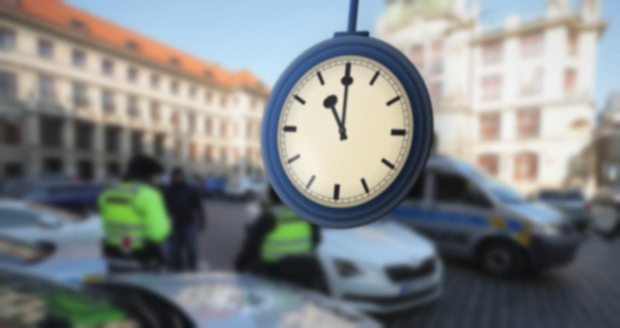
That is 11 h 00 min
